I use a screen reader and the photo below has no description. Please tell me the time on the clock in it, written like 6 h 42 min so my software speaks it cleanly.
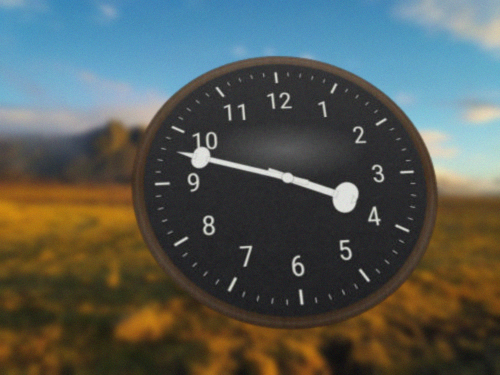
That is 3 h 48 min
